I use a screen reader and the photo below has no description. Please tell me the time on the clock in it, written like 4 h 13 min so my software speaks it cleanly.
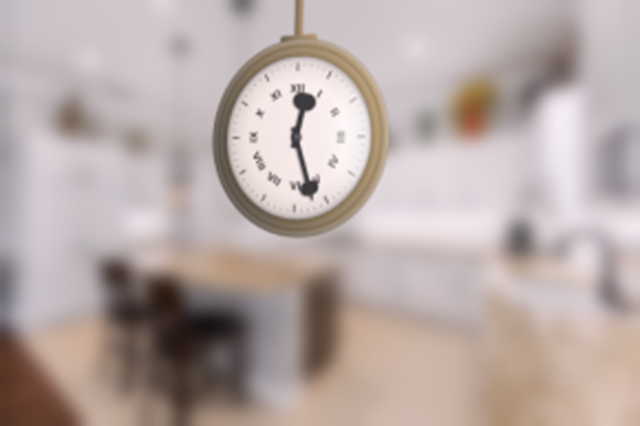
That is 12 h 27 min
